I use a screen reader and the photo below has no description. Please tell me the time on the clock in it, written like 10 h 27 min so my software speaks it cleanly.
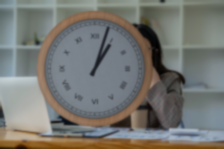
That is 1 h 03 min
